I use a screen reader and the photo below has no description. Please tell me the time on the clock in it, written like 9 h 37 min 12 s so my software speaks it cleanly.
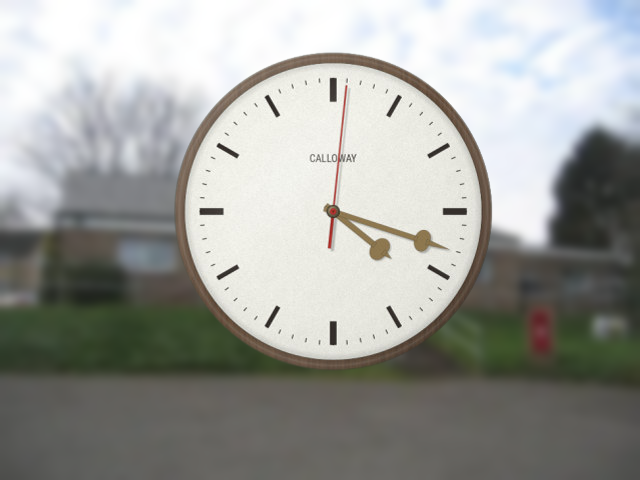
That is 4 h 18 min 01 s
